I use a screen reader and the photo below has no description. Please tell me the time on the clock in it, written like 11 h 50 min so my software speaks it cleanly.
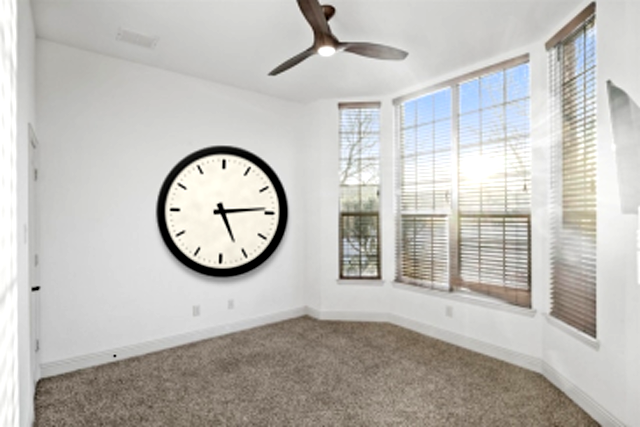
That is 5 h 14 min
